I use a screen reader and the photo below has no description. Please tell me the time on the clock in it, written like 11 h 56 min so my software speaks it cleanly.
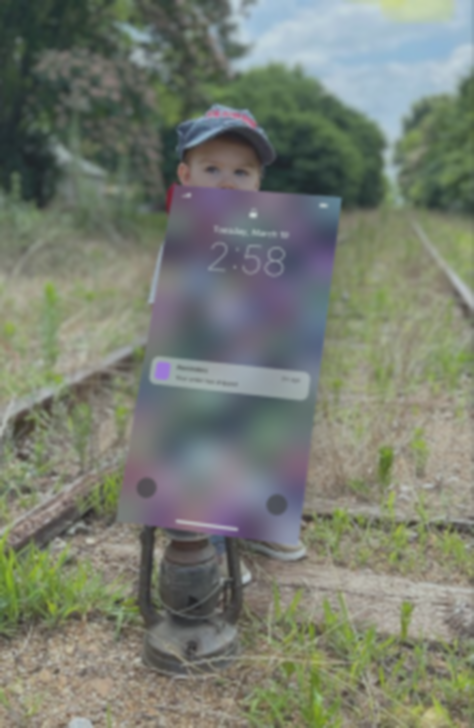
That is 2 h 58 min
